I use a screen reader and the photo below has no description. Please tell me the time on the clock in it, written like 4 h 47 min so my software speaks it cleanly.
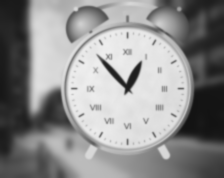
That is 12 h 53 min
